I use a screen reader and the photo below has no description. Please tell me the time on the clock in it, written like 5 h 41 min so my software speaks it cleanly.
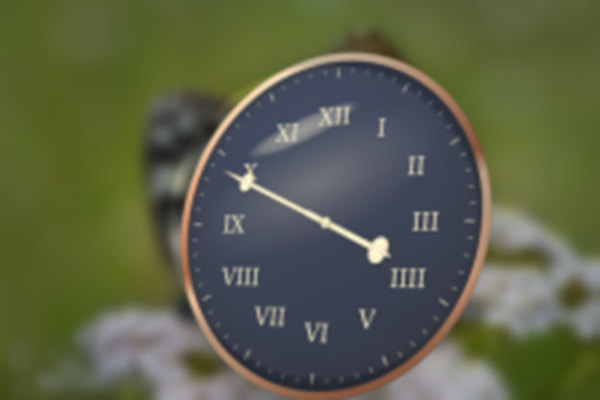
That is 3 h 49 min
